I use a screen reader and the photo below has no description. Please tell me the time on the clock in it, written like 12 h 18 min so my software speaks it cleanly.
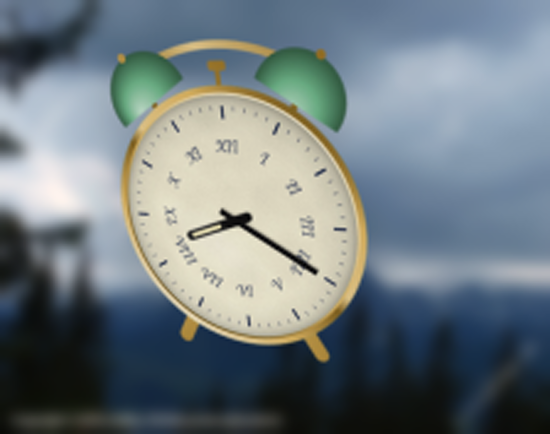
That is 8 h 20 min
